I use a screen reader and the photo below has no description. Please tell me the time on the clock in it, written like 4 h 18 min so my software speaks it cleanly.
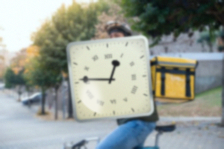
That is 12 h 46 min
